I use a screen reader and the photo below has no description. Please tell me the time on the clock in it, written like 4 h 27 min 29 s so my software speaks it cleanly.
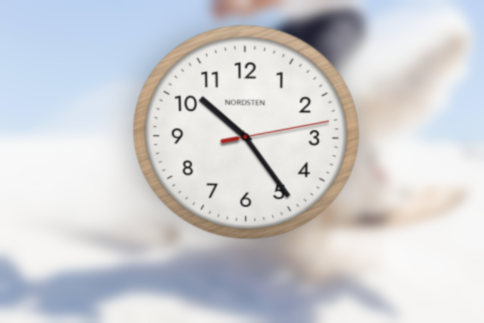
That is 10 h 24 min 13 s
